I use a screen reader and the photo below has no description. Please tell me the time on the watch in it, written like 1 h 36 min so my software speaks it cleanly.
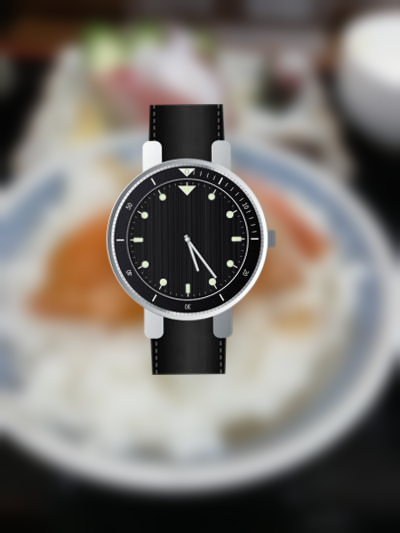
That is 5 h 24 min
